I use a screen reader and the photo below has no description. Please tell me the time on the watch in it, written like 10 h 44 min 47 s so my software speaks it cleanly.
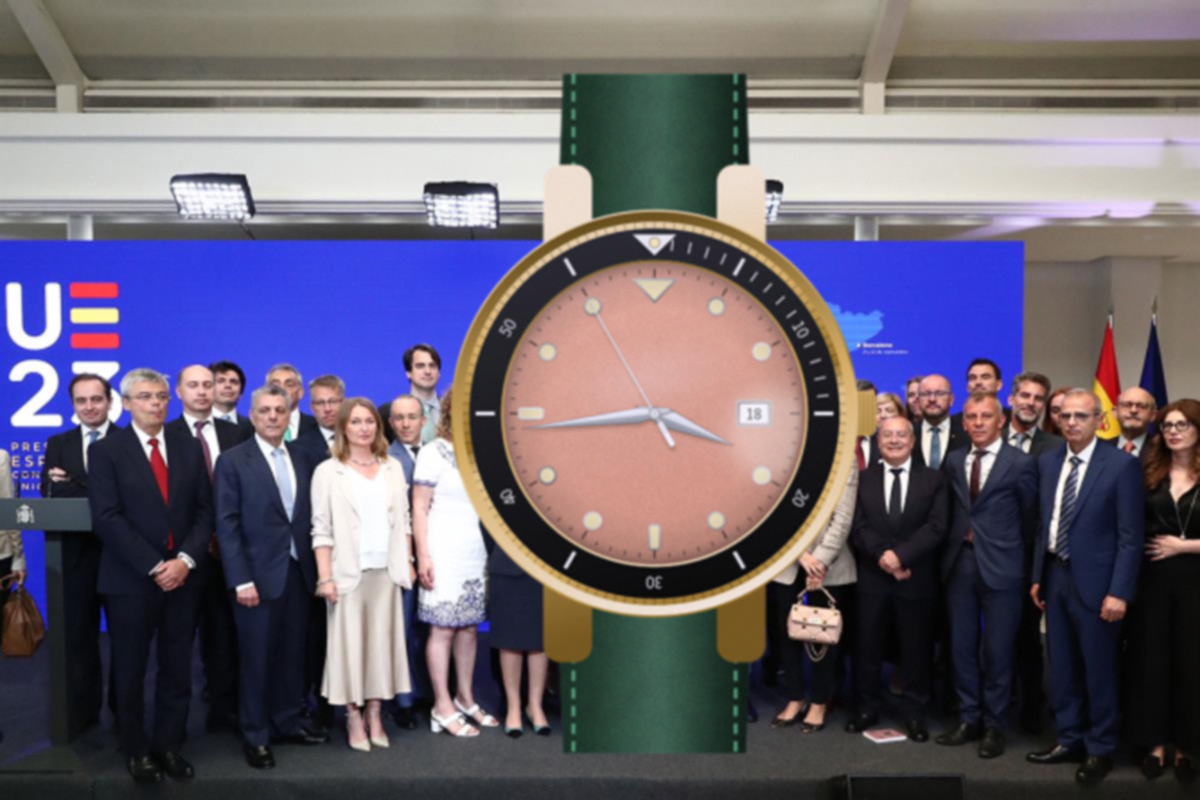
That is 3 h 43 min 55 s
